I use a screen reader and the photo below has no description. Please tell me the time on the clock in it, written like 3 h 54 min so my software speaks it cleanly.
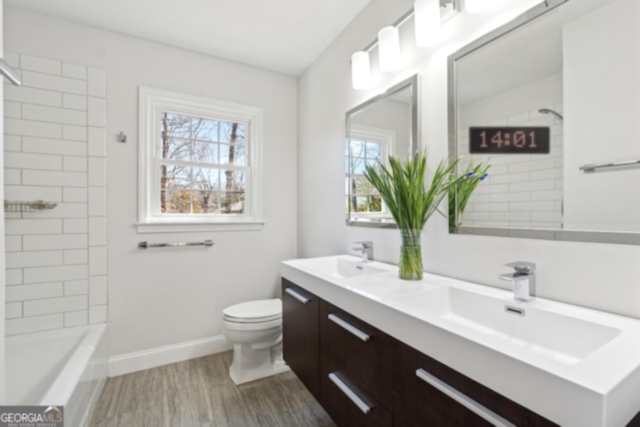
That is 14 h 01 min
